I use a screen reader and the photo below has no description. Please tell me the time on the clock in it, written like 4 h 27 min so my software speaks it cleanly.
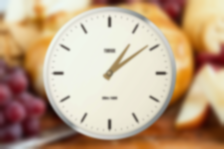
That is 1 h 09 min
